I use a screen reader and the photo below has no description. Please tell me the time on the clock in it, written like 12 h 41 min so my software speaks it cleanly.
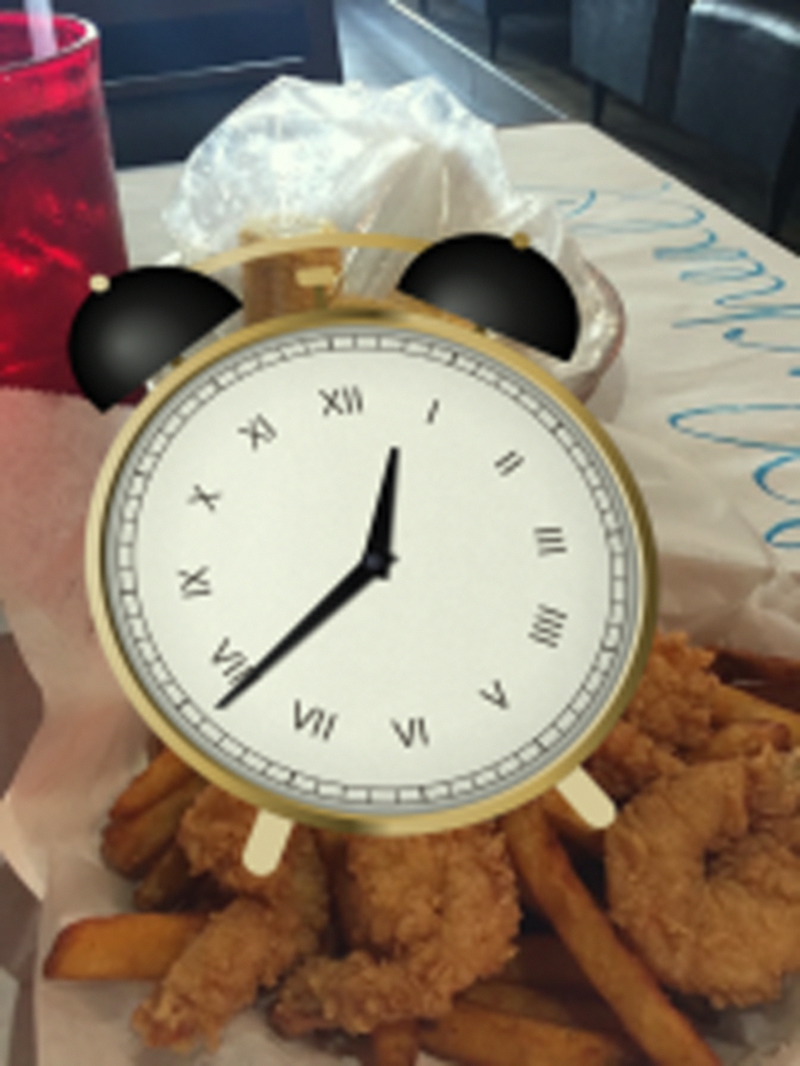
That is 12 h 39 min
